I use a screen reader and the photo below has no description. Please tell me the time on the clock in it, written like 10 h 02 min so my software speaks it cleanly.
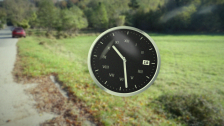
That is 10 h 28 min
